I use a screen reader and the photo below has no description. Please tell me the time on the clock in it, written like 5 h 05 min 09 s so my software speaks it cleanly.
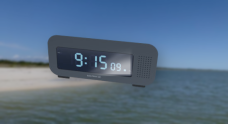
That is 9 h 15 min 09 s
